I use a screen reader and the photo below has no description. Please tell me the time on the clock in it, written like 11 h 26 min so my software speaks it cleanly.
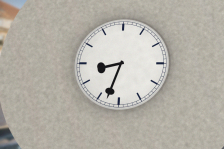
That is 8 h 33 min
